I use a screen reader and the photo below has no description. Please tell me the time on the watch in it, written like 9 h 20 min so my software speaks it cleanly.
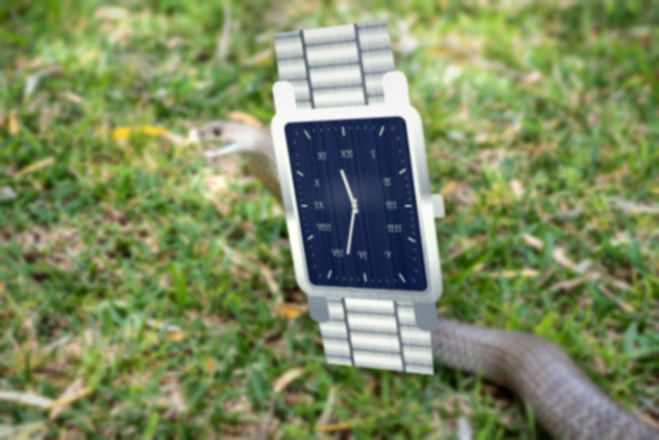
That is 11 h 33 min
